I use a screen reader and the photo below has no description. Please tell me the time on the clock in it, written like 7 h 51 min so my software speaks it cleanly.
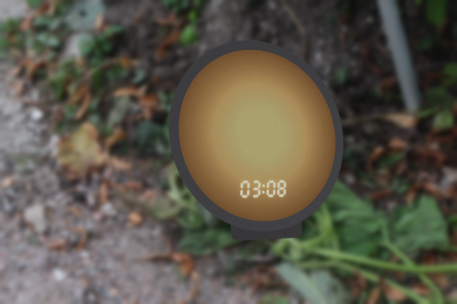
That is 3 h 08 min
